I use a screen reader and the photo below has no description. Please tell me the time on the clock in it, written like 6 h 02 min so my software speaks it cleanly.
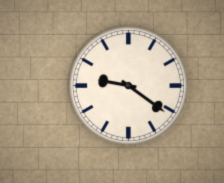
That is 9 h 21 min
